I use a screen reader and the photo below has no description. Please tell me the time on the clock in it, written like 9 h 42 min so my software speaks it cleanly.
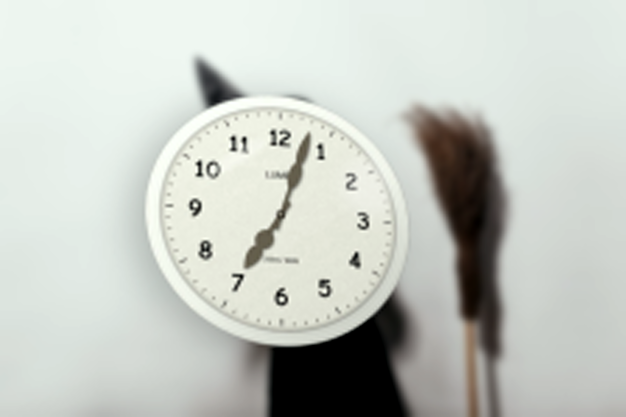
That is 7 h 03 min
